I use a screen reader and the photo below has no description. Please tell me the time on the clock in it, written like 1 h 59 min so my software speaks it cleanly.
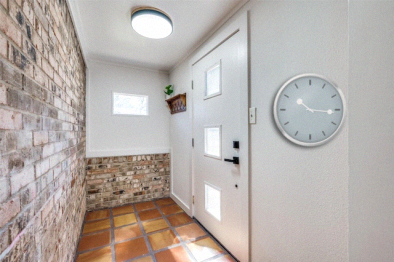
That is 10 h 16 min
